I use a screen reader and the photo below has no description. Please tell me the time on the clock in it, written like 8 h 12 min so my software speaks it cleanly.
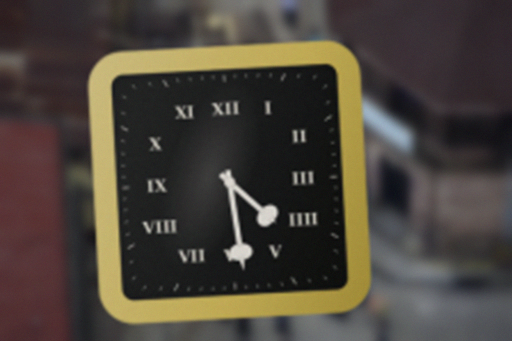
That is 4 h 29 min
